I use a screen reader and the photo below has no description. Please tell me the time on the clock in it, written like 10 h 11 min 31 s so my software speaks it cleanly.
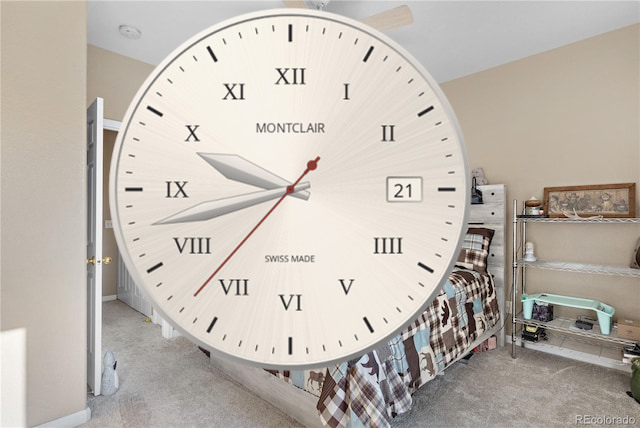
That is 9 h 42 min 37 s
